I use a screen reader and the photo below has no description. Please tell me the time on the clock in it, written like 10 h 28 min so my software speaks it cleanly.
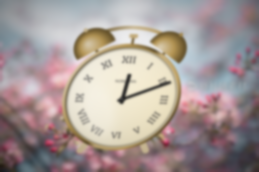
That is 12 h 11 min
